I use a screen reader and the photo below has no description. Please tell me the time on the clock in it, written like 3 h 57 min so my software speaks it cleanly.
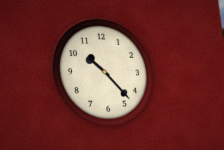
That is 10 h 23 min
